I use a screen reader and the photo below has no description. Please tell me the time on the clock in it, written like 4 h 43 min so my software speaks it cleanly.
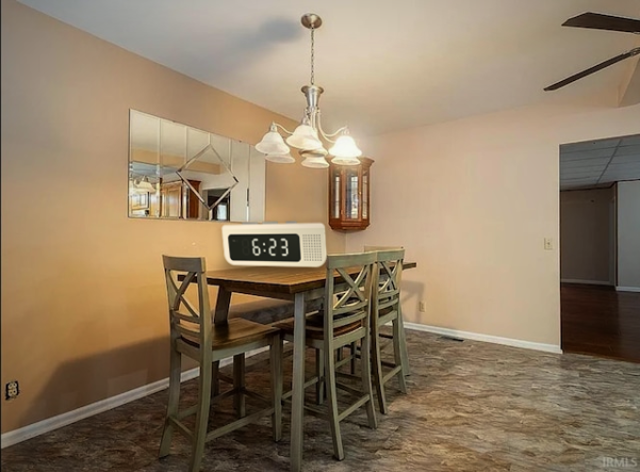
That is 6 h 23 min
